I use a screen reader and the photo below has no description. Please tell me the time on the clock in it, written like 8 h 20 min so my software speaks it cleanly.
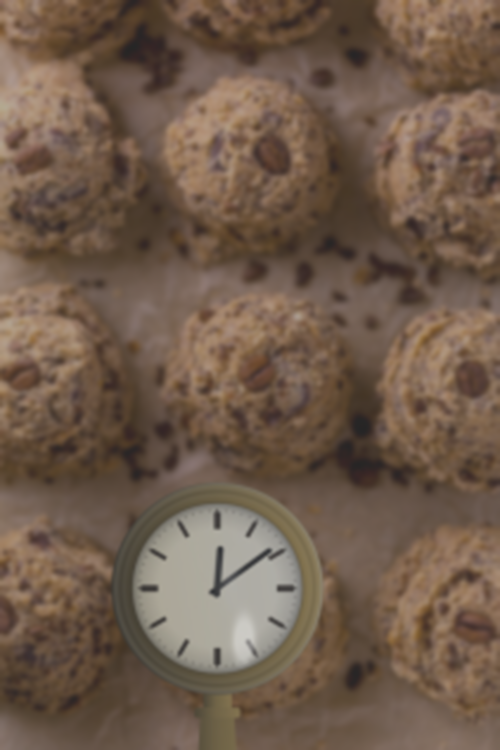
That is 12 h 09 min
